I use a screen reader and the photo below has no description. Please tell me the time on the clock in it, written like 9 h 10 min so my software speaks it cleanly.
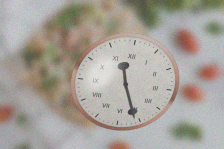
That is 11 h 26 min
